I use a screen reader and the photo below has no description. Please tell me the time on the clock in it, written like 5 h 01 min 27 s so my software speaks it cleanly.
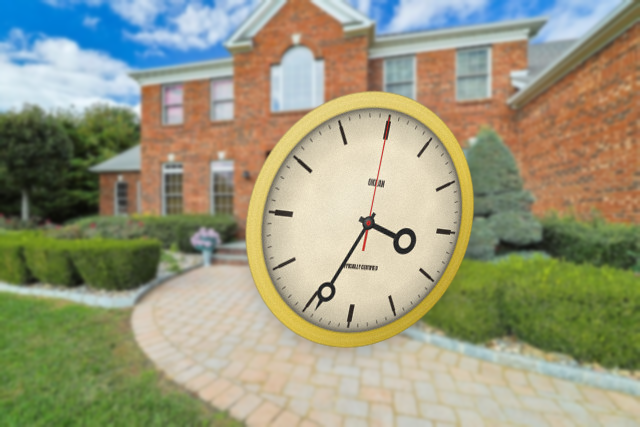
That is 3 h 34 min 00 s
